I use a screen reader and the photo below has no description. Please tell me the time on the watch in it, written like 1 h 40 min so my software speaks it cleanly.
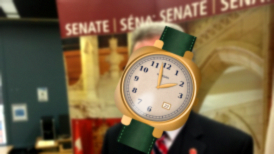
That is 1 h 58 min
